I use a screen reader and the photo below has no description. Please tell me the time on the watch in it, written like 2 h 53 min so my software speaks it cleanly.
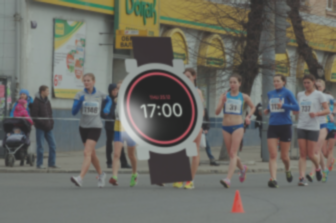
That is 17 h 00 min
